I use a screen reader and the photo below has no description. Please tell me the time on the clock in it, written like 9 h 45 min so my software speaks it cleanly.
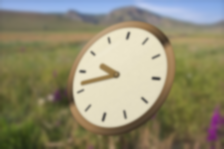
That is 9 h 42 min
